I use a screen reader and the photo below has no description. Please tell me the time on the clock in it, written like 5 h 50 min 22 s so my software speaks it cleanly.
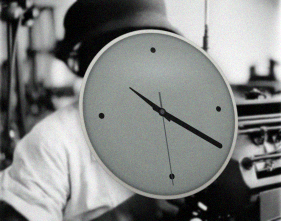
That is 10 h 20 min 30 s
